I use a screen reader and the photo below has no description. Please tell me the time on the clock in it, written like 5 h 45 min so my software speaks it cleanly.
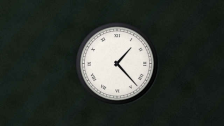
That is 1 h 23 min
